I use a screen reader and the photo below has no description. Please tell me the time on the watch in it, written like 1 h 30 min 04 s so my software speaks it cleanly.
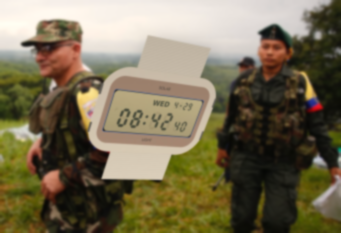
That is 8 h 42 min 40 s
